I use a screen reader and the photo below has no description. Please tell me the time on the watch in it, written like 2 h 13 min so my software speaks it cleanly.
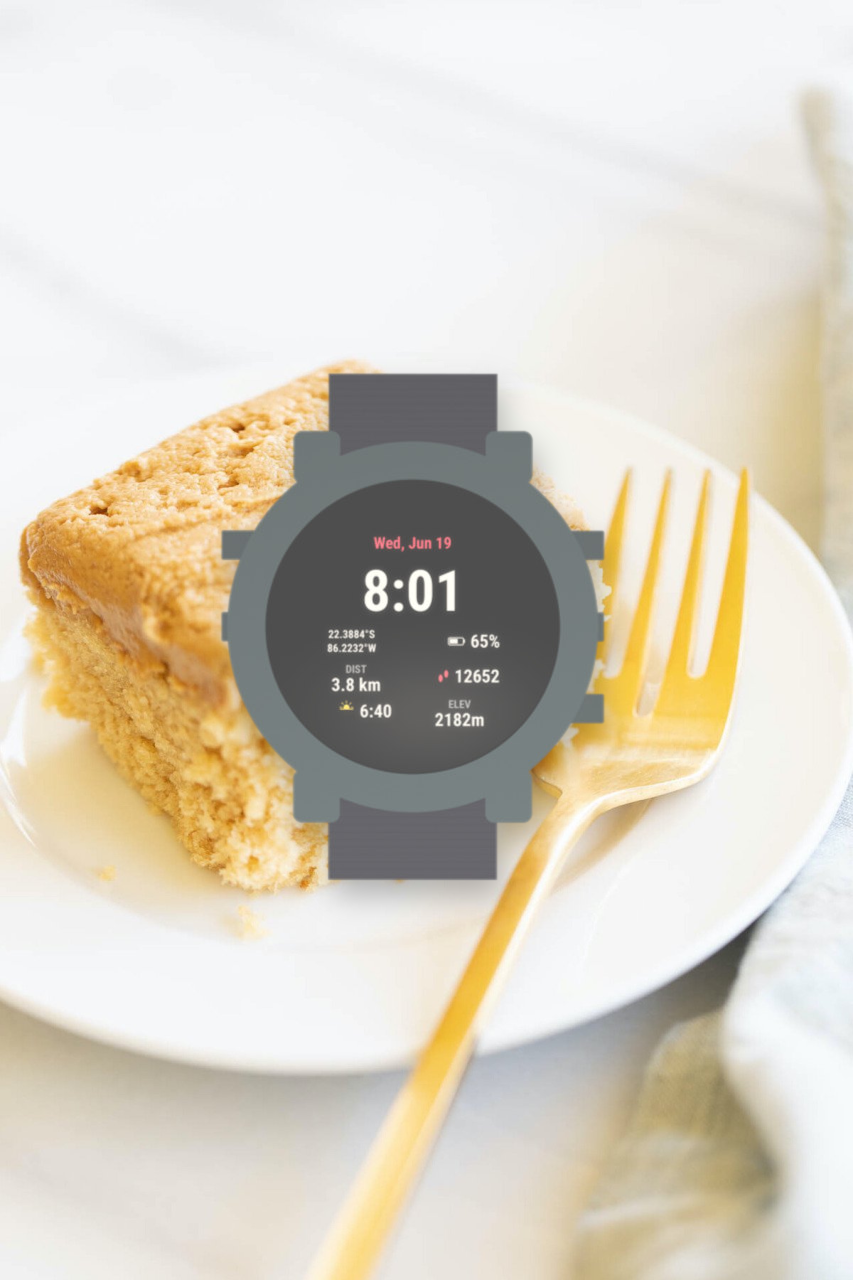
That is 8 h 01 min
